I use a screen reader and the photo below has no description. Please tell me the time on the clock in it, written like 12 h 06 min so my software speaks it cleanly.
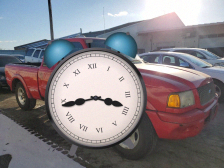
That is 3 h 44 min
